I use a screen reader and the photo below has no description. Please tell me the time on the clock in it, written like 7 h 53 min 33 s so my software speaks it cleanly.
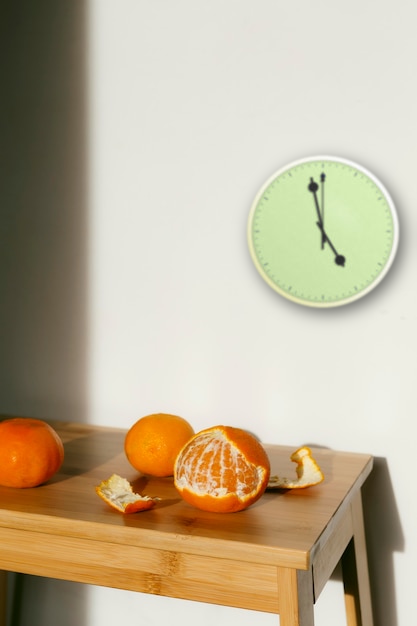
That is 4 h 58 min 00 s
